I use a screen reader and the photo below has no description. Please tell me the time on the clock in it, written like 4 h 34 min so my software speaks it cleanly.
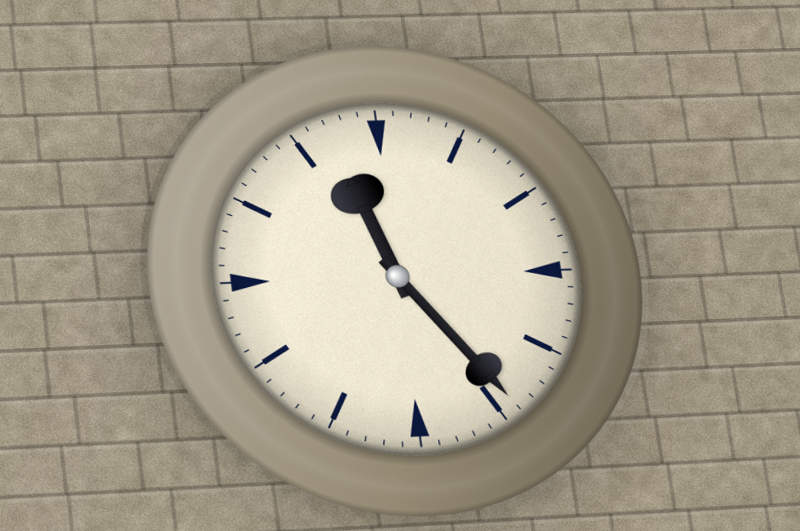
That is 11 h 24 min
